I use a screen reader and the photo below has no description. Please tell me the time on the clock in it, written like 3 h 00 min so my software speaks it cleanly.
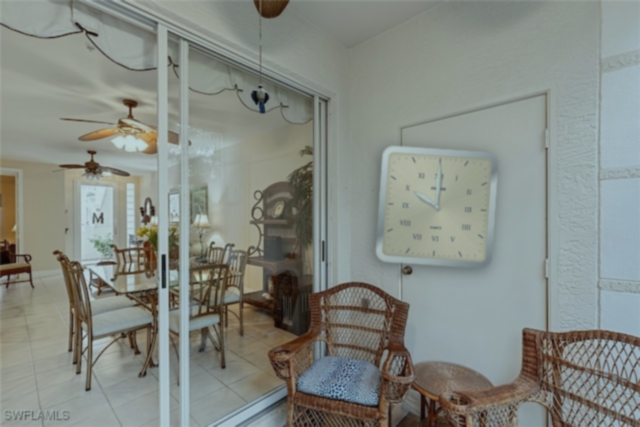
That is 10 h 00 min
